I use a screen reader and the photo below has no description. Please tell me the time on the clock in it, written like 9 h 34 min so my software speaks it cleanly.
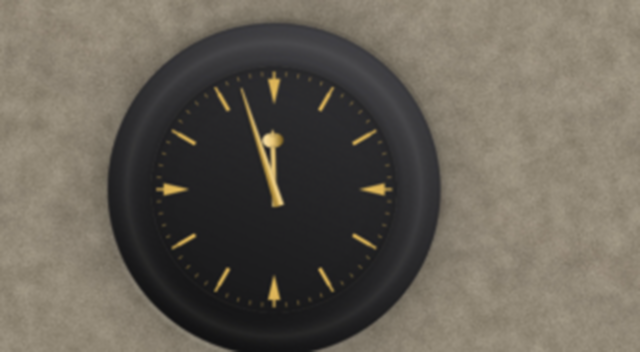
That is 11 h 57 min
